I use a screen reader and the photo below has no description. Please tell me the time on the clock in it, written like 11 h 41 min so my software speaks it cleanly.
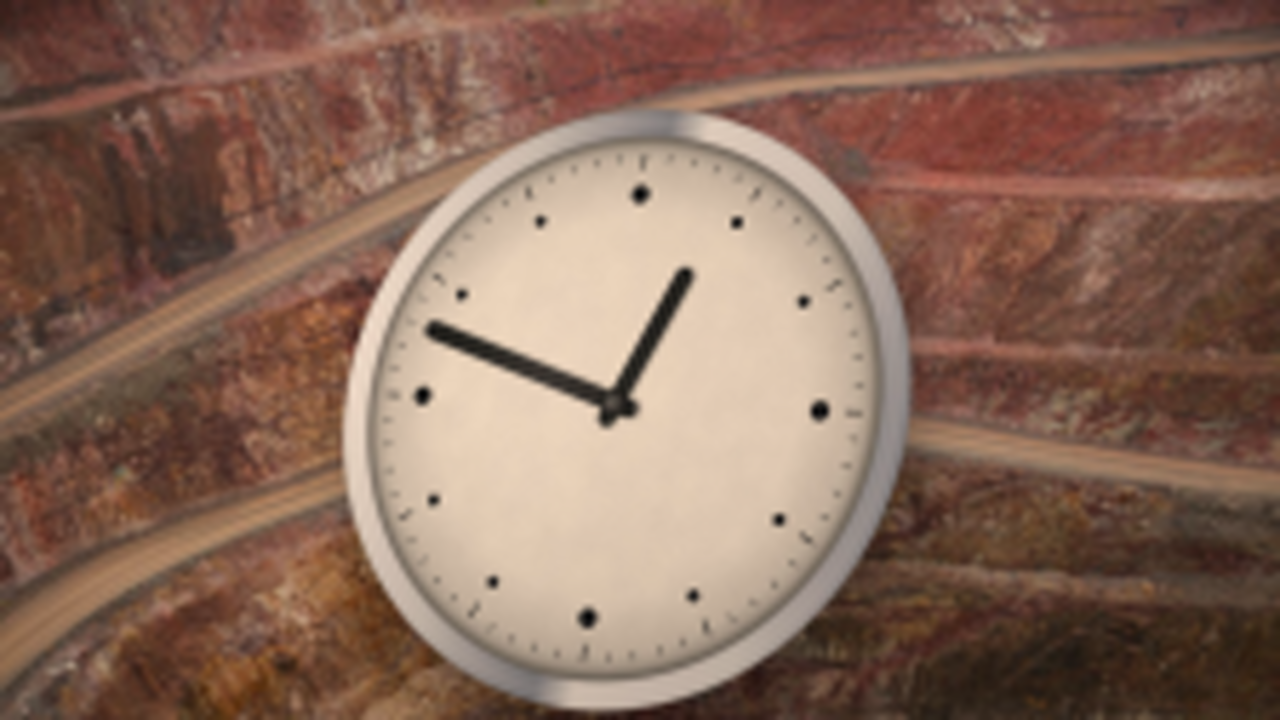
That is 12 h 48 min
